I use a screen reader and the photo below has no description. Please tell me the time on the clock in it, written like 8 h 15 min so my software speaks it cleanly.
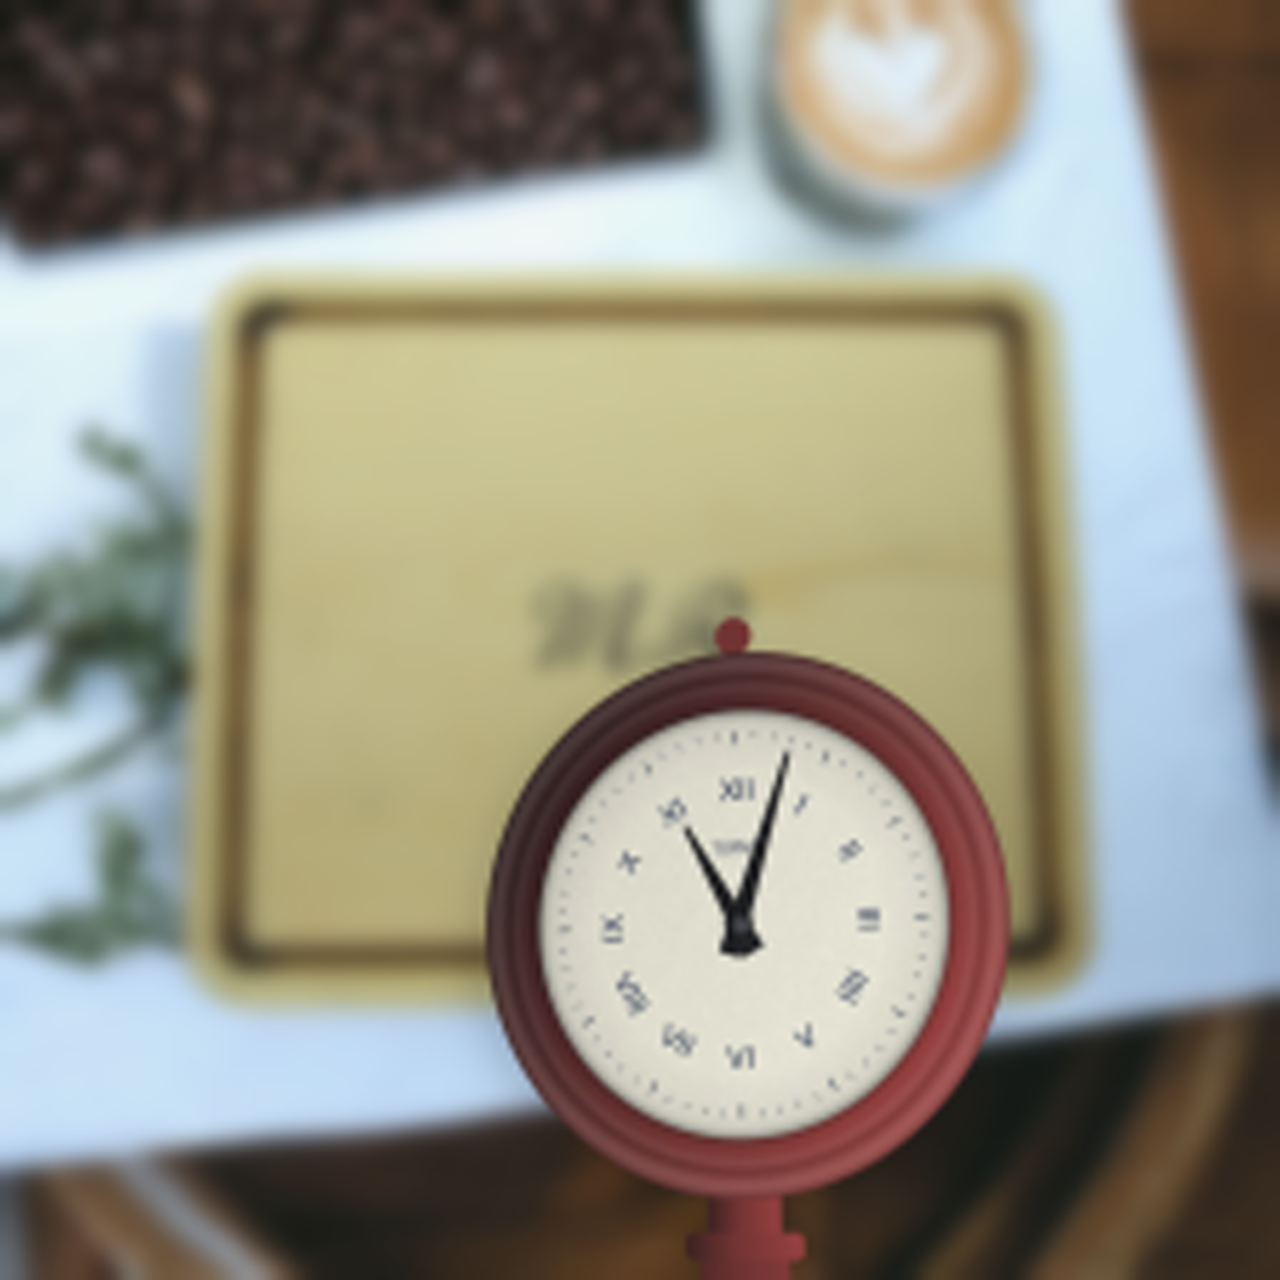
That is 11 h 03 min
